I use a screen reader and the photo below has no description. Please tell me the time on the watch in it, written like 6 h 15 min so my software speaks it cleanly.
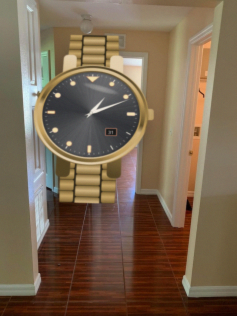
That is 1 h 11 min
